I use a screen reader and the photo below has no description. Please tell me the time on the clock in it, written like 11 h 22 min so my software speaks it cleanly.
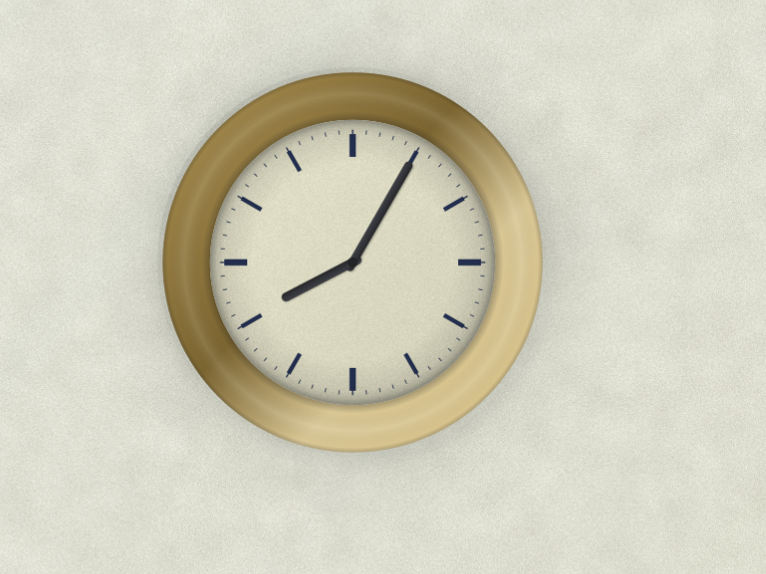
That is 8 h 05 min
